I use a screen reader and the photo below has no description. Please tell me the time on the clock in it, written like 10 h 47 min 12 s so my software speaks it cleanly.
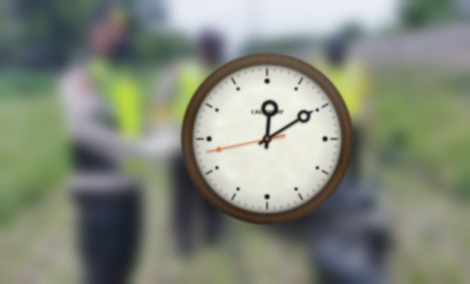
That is 12 h 09 min 43 s
